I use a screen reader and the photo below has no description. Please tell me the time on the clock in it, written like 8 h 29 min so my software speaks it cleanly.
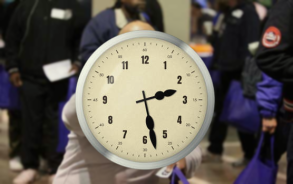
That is 2 h 28 min
